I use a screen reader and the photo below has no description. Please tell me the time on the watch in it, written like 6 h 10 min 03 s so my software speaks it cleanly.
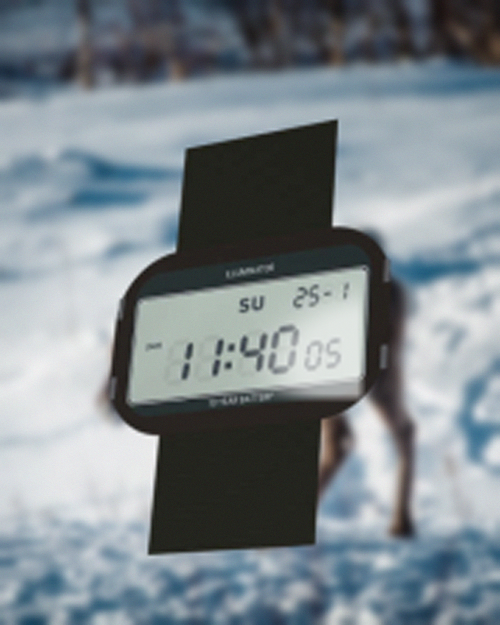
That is 11 h 40 min 05 s
